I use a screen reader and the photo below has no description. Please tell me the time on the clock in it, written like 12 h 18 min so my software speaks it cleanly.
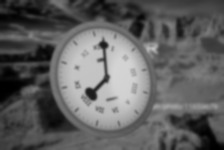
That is 8 h 02 min
